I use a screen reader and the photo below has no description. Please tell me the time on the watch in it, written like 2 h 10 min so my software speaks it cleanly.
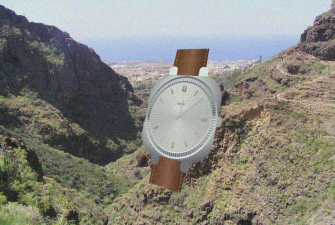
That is 12 h 08 min
